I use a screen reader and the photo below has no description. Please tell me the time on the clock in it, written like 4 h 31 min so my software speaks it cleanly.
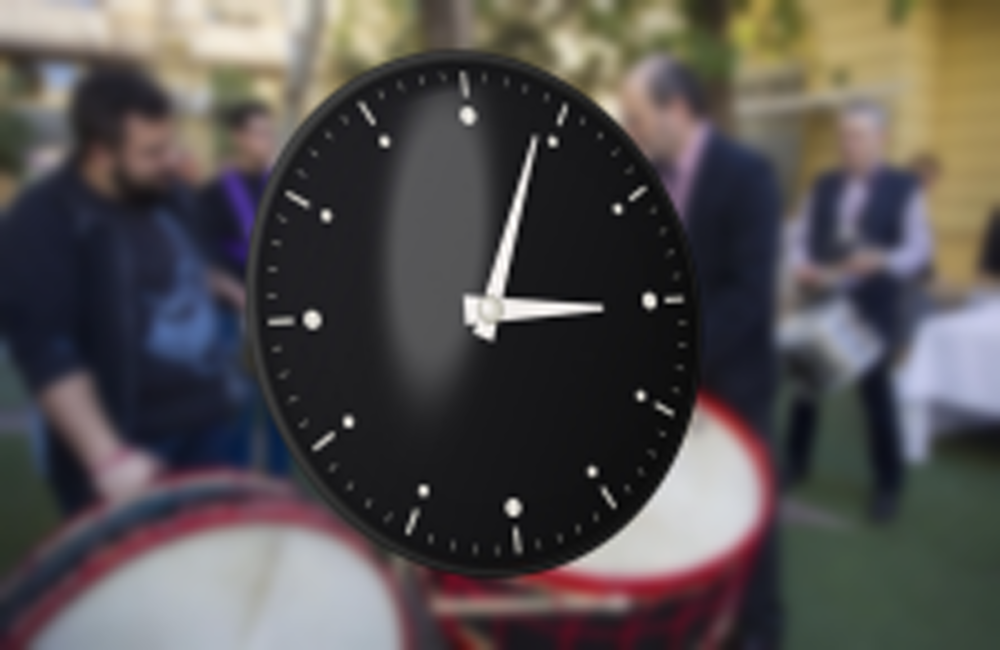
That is 3 h 04 min
